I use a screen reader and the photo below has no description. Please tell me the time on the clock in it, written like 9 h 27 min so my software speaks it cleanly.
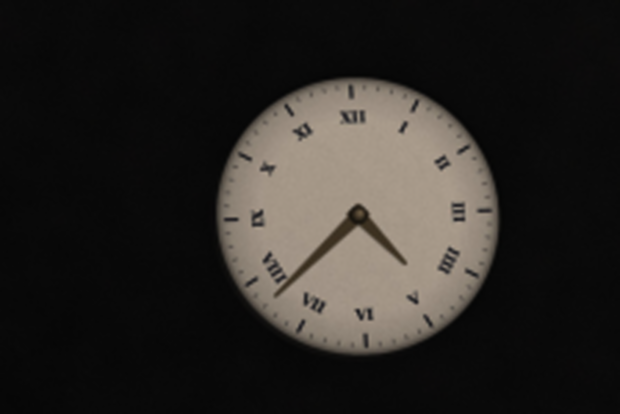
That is 4 h 38 min
